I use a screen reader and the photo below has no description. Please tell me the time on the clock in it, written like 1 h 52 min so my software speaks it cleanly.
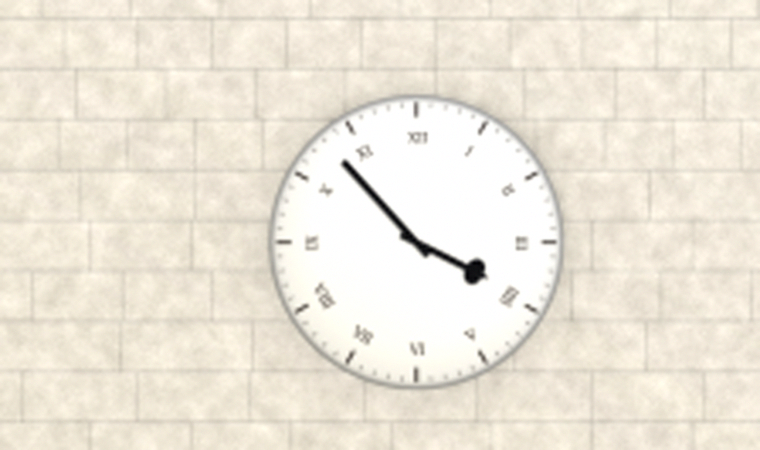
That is 3 h 53 min
